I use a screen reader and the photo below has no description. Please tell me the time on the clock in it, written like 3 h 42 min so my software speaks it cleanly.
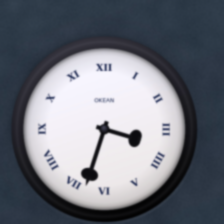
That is 3 h 33 min
